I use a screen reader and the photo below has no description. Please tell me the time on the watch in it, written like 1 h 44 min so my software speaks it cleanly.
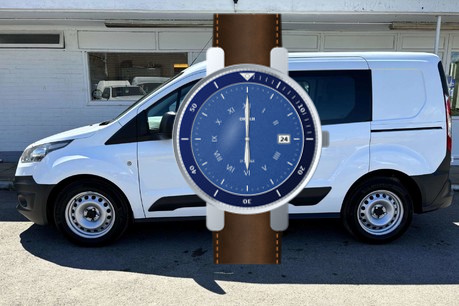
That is 6 h 00 min
